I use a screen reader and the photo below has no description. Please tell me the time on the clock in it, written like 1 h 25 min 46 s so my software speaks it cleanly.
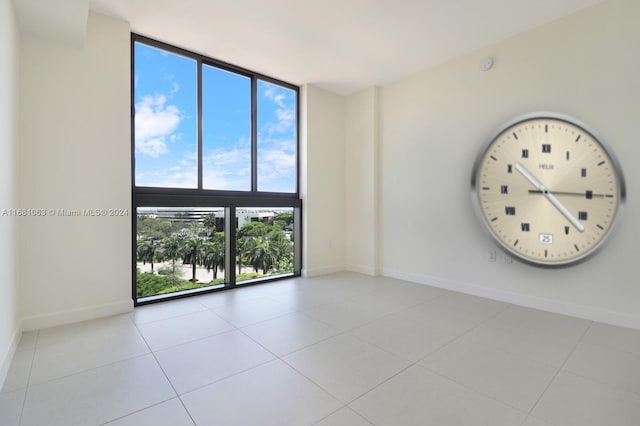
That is 10 h 22 min 15 s
